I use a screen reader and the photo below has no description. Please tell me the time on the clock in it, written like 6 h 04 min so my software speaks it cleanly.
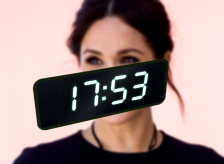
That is 17 h 53 min
